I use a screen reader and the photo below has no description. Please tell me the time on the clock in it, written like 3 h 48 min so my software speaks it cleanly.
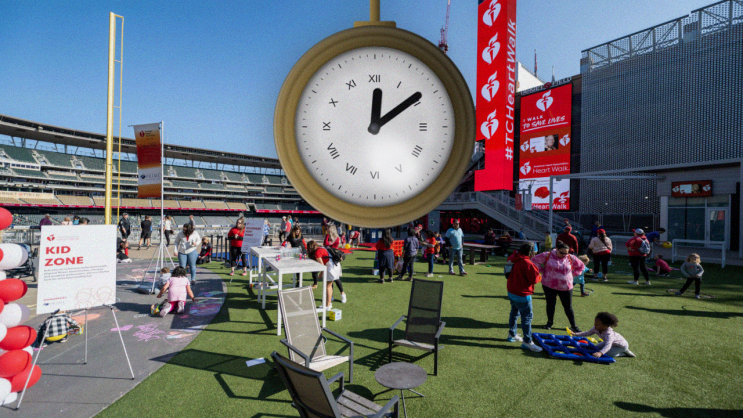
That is 12 h 09 min
